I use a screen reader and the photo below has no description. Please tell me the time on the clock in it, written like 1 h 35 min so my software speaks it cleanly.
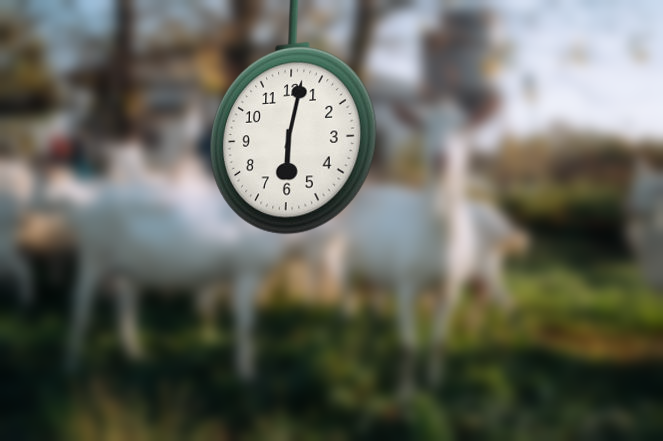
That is 6 h 02 min
